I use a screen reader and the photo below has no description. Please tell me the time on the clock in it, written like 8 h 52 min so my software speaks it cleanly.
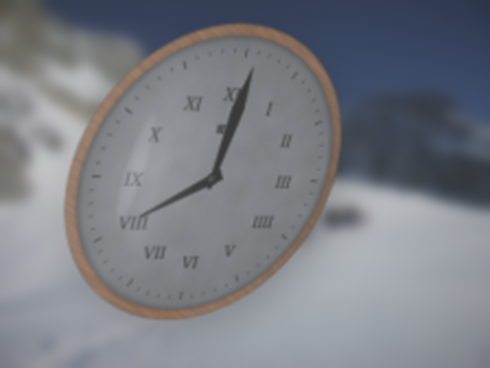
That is 8 h 01 min
